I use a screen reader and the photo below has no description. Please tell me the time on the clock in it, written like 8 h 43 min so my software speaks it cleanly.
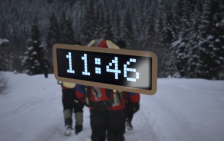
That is 11 h 46 min
